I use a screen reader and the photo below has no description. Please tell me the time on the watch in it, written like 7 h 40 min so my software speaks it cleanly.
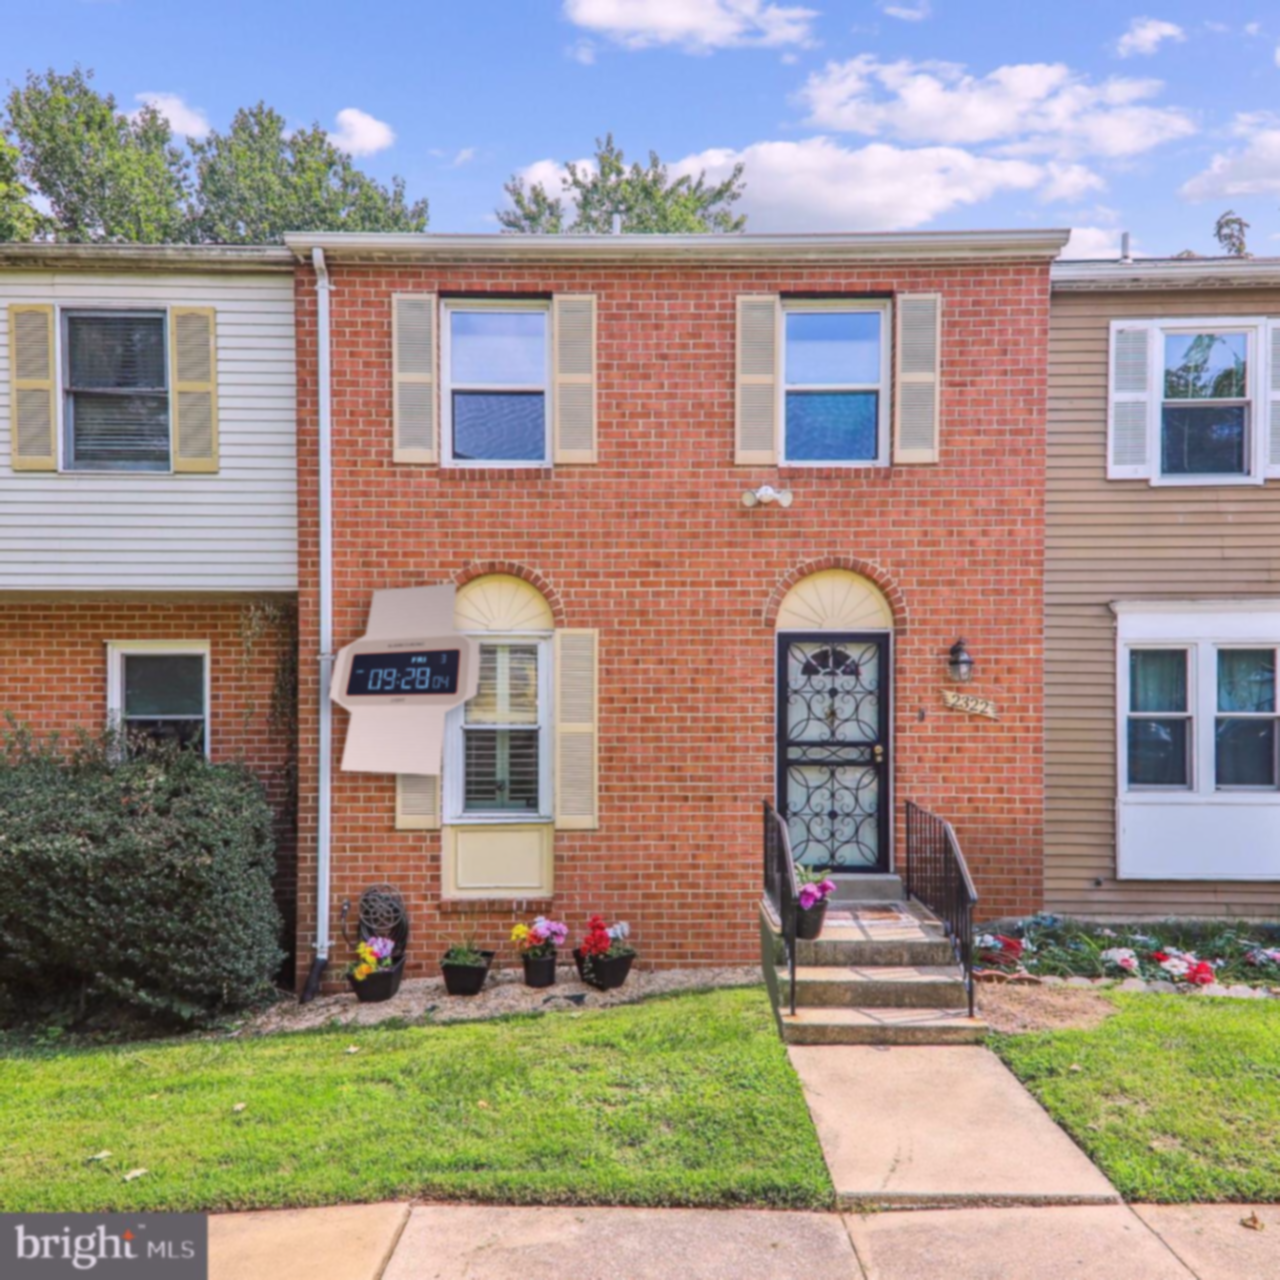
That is 9 h 28 min
